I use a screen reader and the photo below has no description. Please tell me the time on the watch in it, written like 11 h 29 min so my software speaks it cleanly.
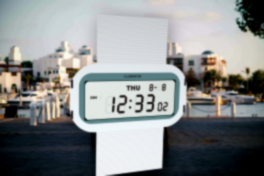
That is 12 h 33 min
